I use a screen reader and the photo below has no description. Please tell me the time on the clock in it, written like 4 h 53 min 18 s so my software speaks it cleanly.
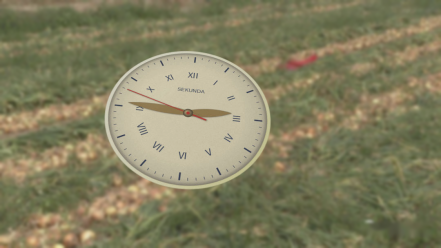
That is 2 h 45 min 48 s
